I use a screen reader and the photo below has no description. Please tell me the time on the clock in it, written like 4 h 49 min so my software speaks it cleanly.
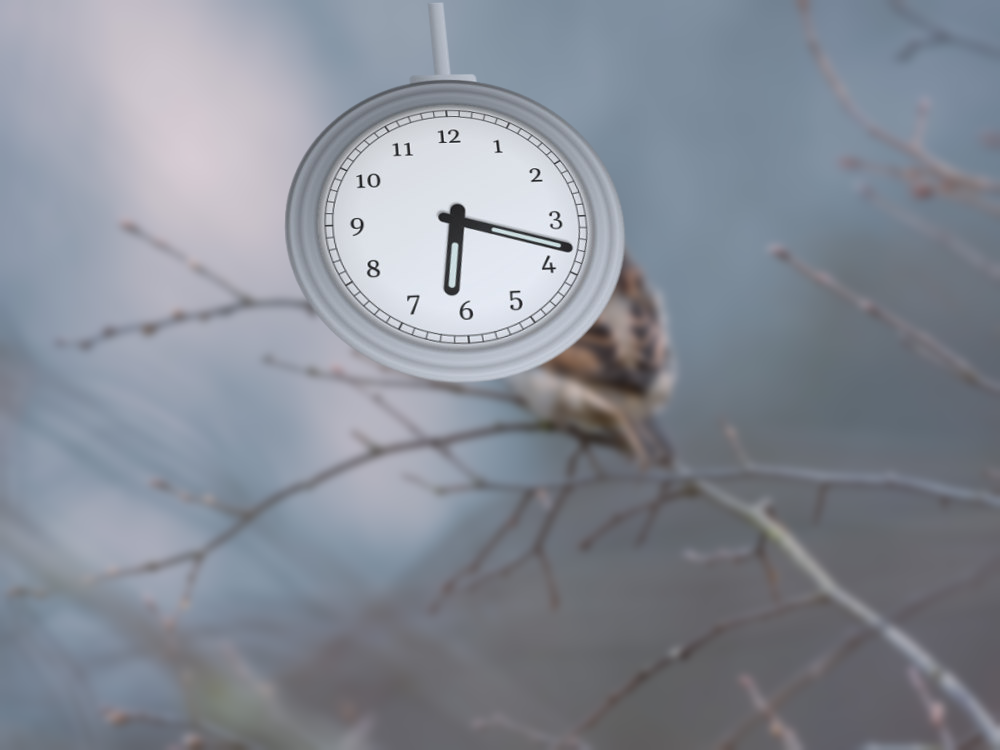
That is 6 h 18 min
